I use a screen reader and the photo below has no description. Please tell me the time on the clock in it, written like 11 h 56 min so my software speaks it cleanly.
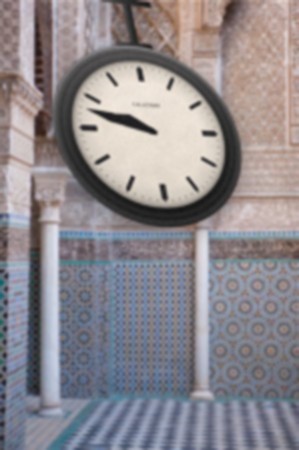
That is 9 h 48 min
